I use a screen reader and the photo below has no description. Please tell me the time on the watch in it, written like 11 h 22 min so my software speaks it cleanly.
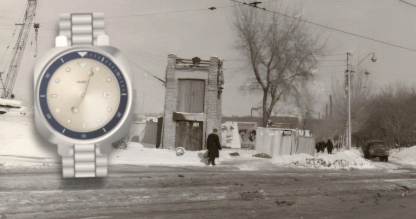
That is 7 h 03 min
